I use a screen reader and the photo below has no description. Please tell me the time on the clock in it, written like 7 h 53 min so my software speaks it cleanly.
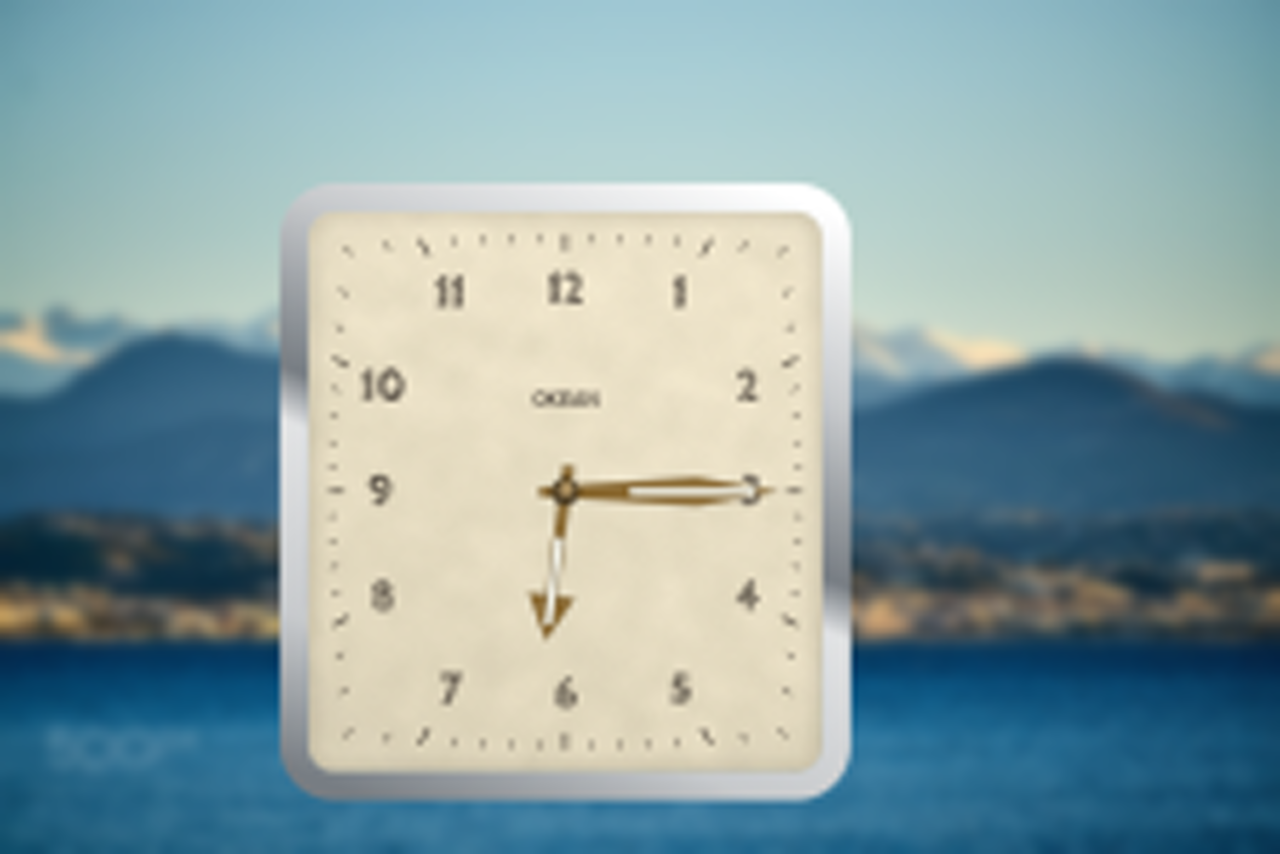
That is 6 h 15 min
